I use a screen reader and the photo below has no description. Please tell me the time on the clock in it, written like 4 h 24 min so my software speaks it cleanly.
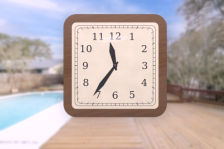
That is 11 h 36 min
